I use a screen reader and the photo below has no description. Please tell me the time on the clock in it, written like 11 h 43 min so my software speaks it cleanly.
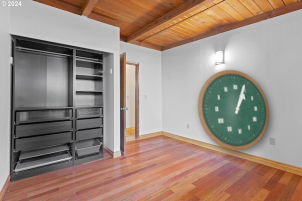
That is 1 h 04 min
